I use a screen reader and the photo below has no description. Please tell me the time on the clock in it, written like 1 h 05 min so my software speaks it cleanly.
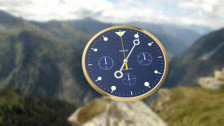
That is 7 h 06 min
